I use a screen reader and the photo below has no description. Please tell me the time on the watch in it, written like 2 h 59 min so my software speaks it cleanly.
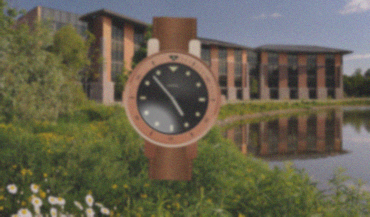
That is 4 h 53 min
